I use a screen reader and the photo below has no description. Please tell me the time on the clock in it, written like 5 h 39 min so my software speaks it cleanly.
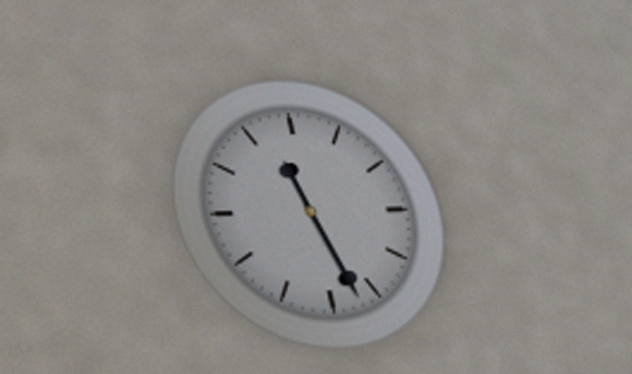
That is 11 h 27 min
